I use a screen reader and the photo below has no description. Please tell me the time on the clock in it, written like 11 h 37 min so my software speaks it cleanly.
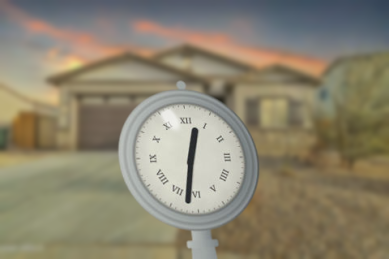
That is 12 h 32 min
